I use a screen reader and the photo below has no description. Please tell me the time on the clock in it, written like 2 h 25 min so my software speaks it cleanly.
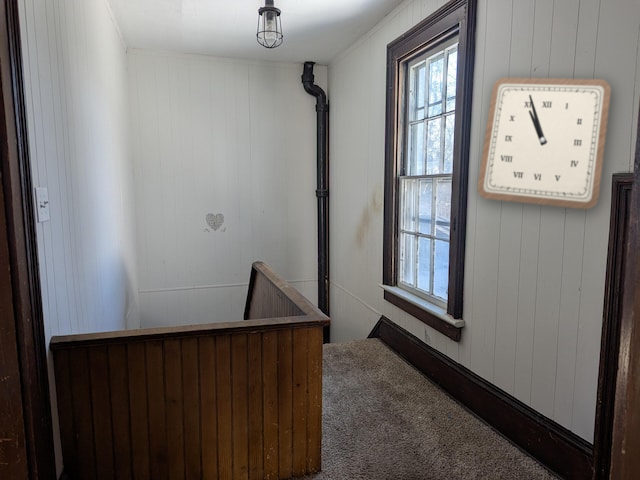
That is 10 h 56 min
